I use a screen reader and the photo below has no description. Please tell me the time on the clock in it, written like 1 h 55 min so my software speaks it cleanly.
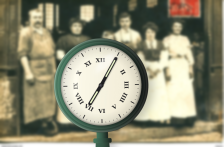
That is 7 h 05 min
